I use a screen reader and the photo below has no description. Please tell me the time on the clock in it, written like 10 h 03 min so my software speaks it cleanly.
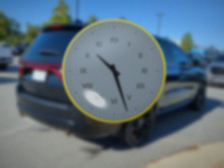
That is 10 h 27 min
